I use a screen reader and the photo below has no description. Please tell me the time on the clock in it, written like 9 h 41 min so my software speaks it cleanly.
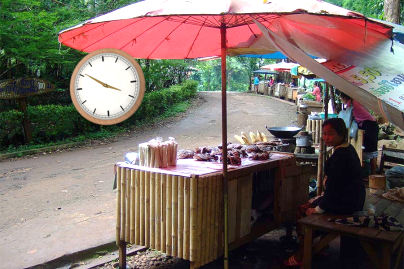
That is 3 h 51 min
